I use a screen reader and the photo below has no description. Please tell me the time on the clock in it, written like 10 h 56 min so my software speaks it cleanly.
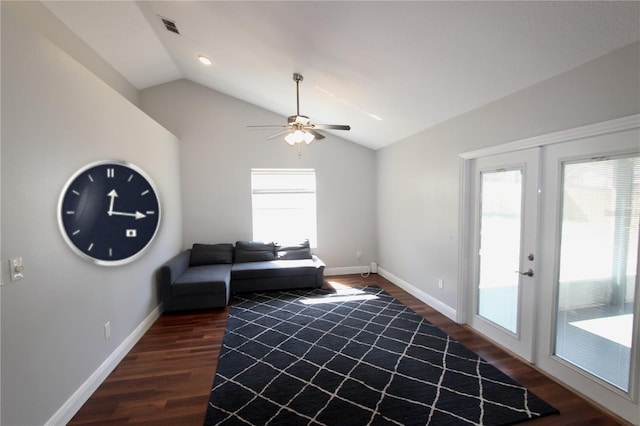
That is 12 h 16 min
